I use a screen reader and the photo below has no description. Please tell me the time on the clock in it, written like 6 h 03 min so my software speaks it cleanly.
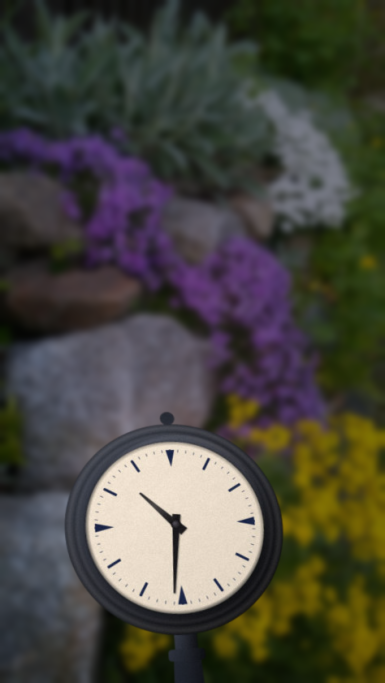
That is 10 h 31 min
